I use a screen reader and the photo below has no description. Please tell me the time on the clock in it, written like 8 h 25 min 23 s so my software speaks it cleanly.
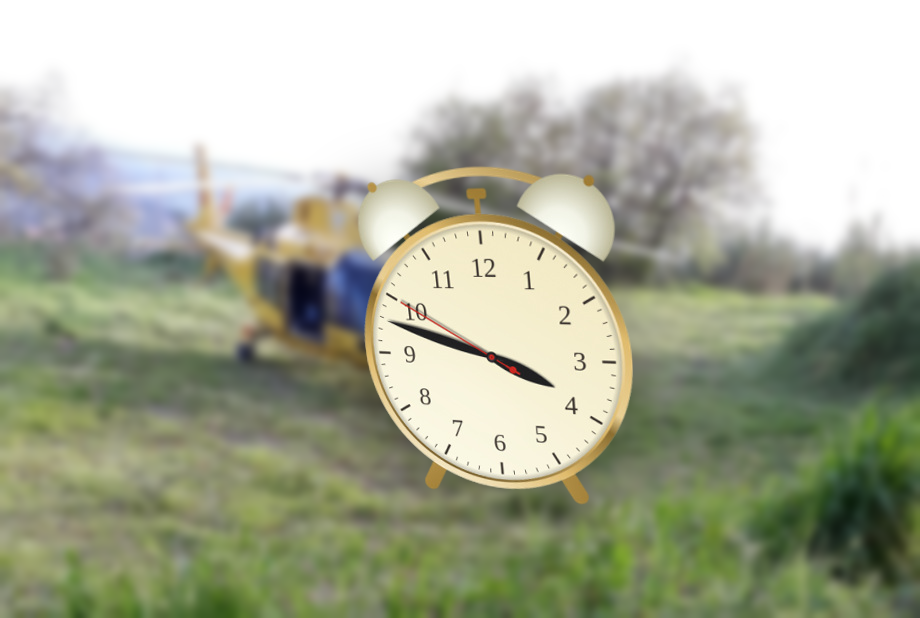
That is 3 h 47 min 50 s
